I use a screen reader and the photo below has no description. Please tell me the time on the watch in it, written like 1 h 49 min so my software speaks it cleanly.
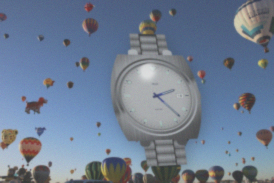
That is 2 h 23 min
